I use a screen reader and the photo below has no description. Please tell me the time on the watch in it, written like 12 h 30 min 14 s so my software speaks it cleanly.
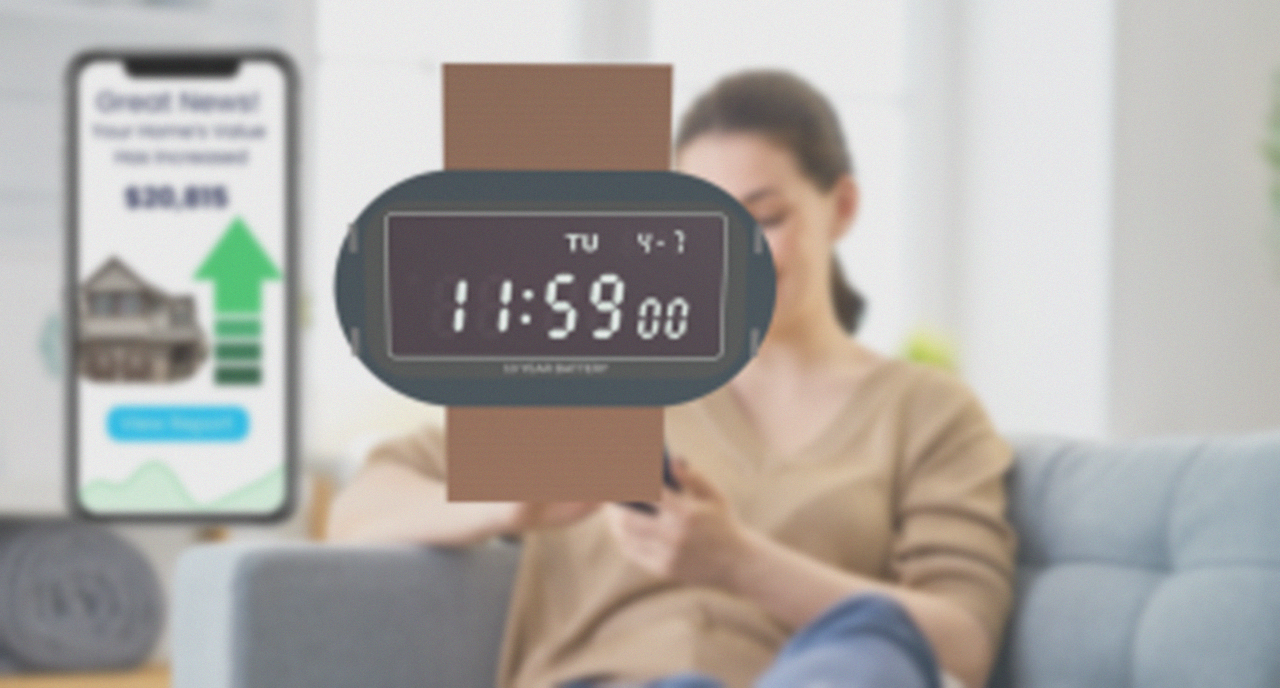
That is 11 h 59 min 00 s
